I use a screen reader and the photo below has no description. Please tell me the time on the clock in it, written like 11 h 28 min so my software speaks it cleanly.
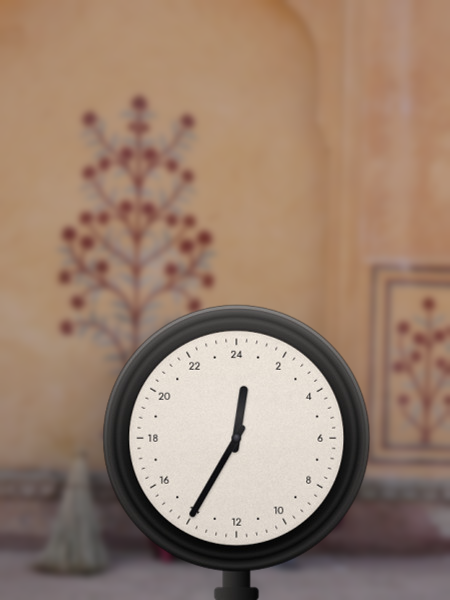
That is 0 h 35 min
